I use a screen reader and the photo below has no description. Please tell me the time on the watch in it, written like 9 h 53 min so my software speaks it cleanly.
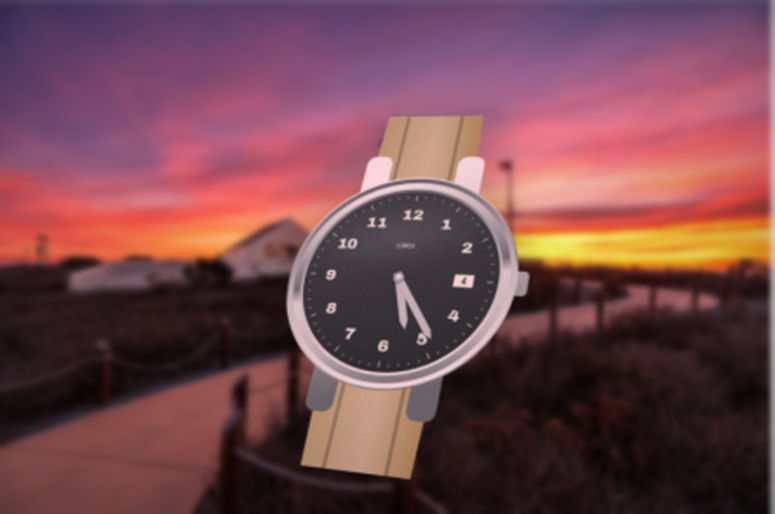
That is 5 h 24 min
